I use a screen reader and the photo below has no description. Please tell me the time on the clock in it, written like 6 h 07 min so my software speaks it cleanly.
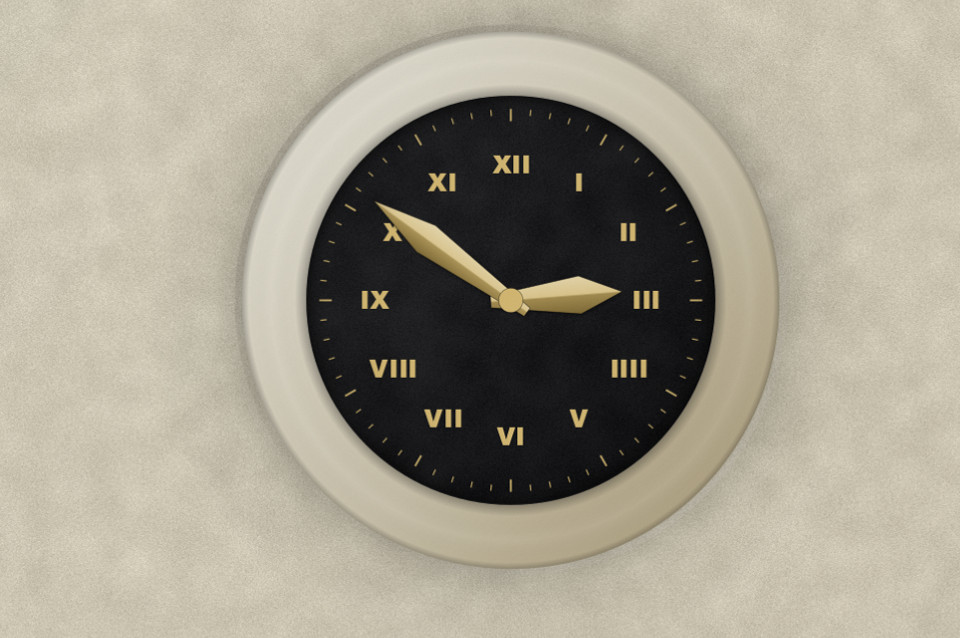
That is 2 h 51 min
